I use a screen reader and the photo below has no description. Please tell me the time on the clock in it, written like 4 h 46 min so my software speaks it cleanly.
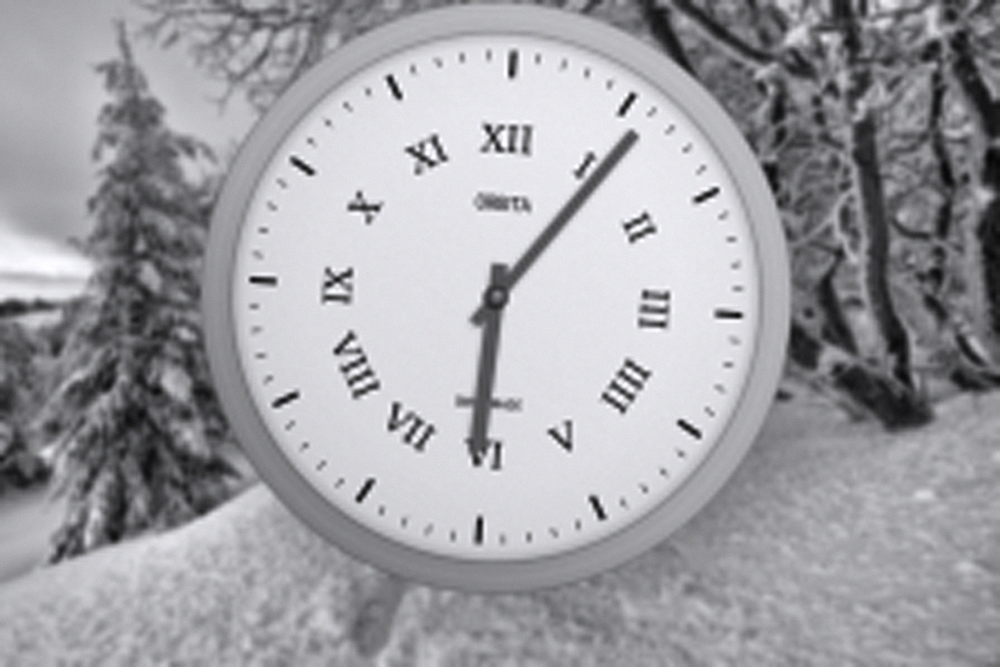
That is 6 h 06 min
